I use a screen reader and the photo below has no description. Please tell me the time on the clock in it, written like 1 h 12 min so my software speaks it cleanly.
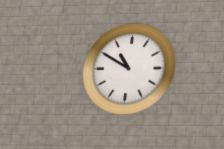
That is 10 h 50 min
